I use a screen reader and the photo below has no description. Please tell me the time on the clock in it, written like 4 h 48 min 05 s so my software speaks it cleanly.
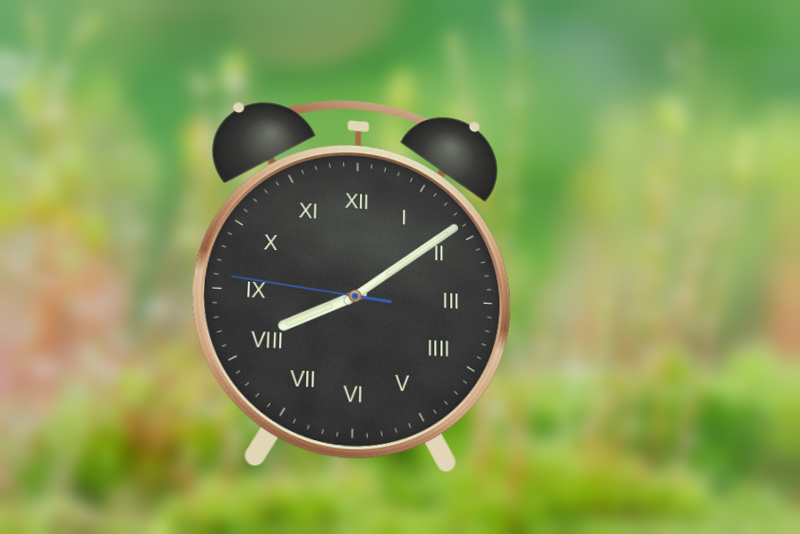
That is 8 h 08 min 46 s
